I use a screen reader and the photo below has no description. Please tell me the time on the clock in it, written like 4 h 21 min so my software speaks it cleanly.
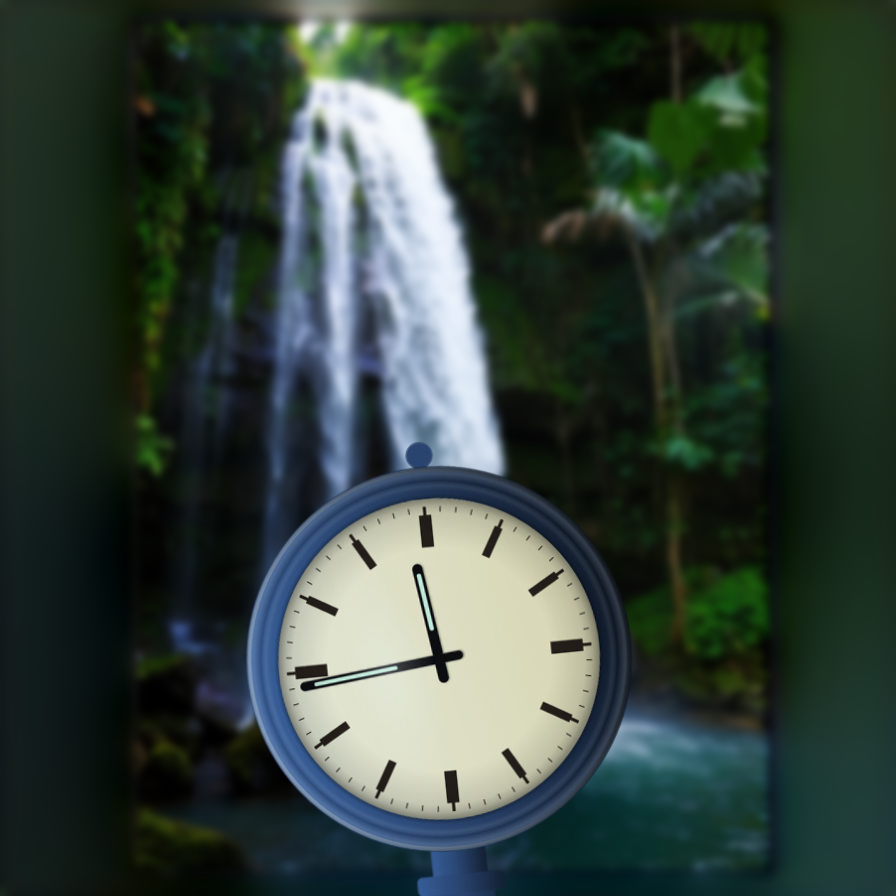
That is 11 h 44 min
